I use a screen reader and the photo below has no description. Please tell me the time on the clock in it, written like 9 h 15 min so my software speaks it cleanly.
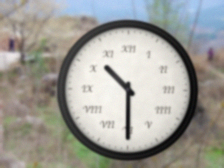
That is 10 h 30 min
